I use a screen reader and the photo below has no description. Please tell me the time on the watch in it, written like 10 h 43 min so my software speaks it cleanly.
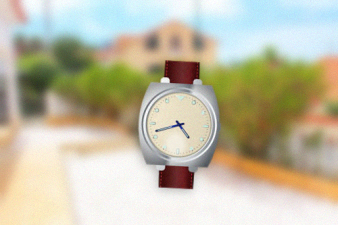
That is 4 h 42 min
